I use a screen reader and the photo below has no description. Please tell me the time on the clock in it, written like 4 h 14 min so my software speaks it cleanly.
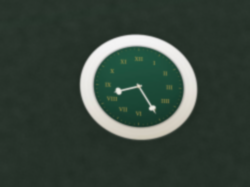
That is 8 h 25 min
